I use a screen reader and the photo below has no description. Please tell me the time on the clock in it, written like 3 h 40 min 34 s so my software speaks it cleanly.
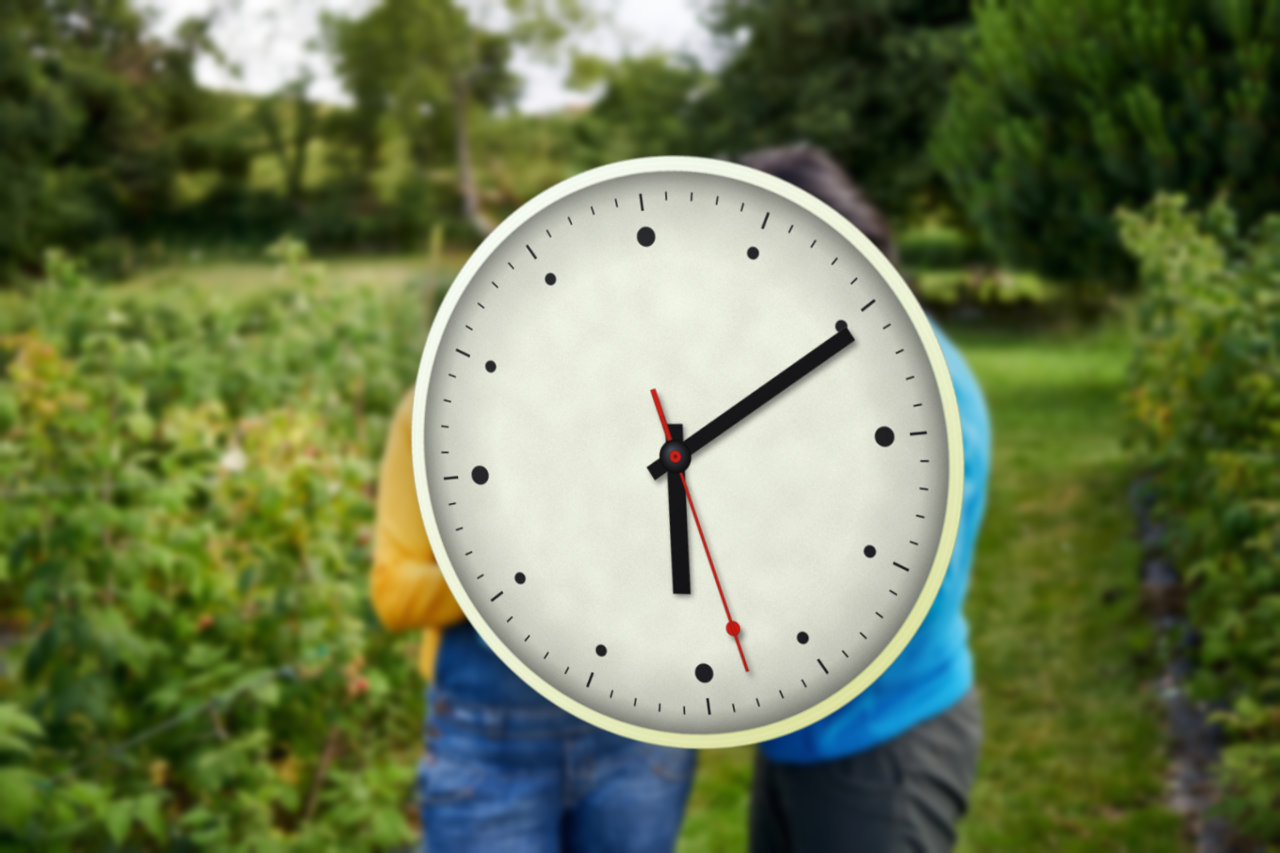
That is 6 h 10 min 28 s
